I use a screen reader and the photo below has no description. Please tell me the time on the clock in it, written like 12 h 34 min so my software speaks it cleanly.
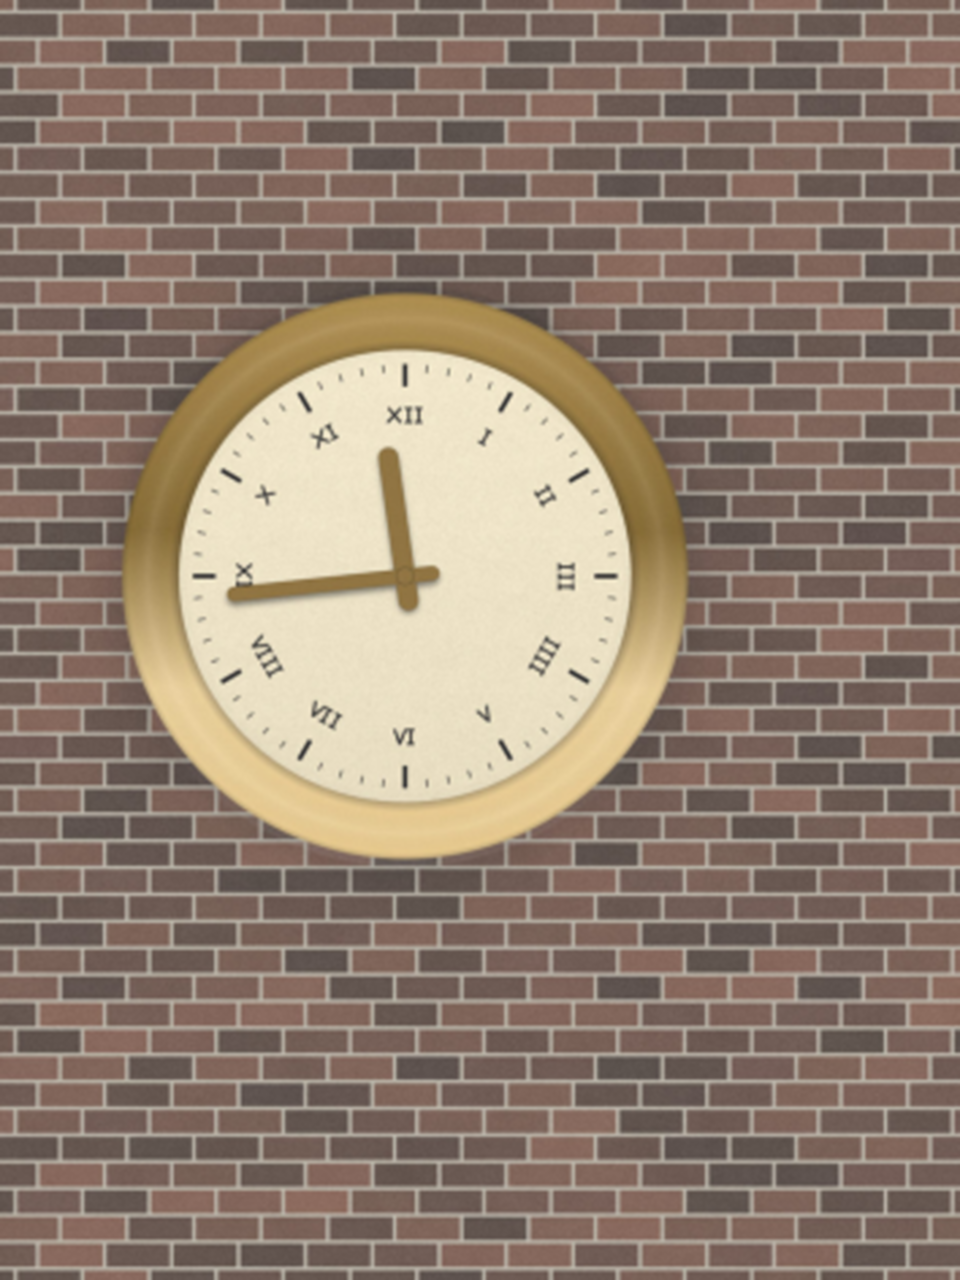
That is 11 h 44 min
